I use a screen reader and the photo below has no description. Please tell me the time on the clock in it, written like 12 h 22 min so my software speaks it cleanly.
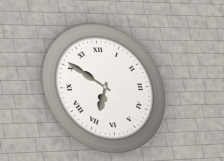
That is 6 h 51 min
